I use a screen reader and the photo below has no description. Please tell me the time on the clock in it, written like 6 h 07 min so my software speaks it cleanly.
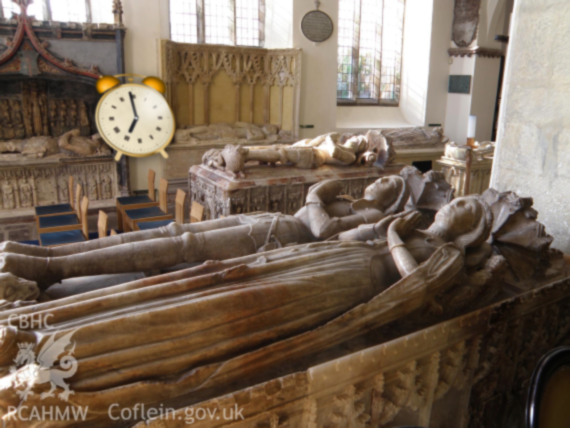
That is 6 h 59 min
